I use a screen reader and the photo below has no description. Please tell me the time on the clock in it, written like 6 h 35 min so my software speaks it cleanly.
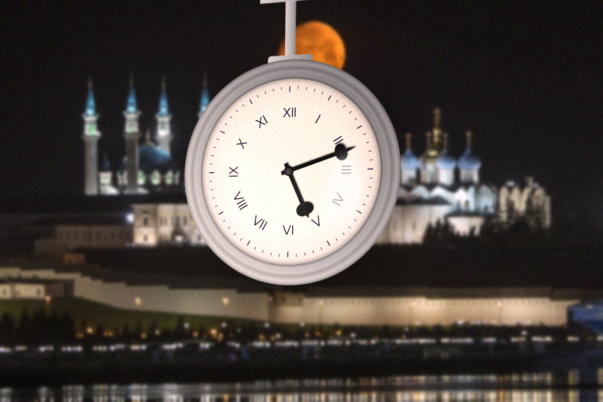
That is 5 h 12 min
